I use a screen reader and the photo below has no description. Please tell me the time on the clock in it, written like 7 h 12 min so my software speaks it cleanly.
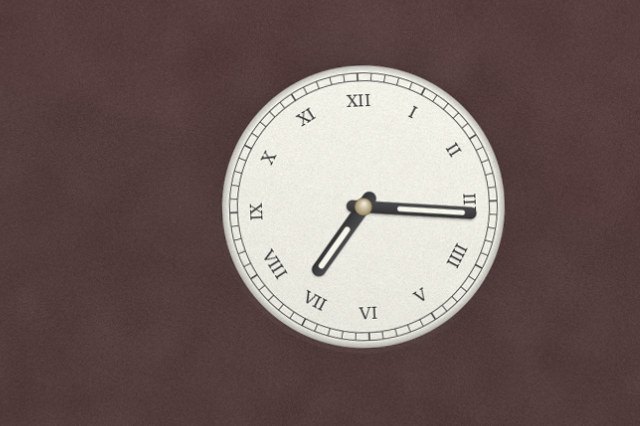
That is 7 h 16 min
